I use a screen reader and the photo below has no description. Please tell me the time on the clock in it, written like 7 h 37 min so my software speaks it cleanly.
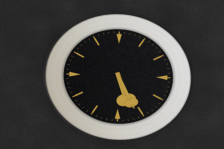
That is 5 h 26 min
